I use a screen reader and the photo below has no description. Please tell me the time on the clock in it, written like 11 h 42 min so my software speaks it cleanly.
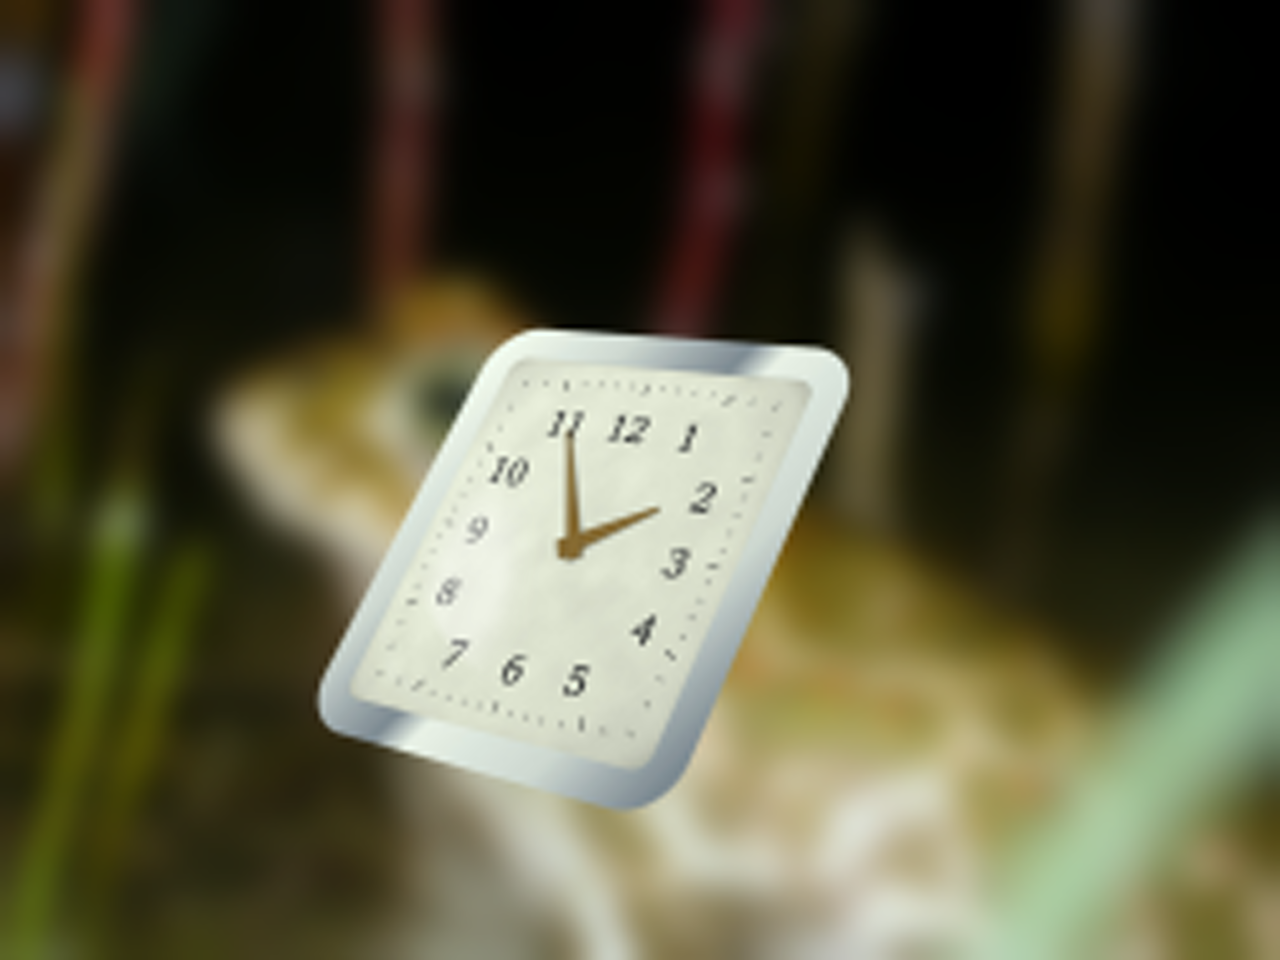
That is 1 h 55 min
